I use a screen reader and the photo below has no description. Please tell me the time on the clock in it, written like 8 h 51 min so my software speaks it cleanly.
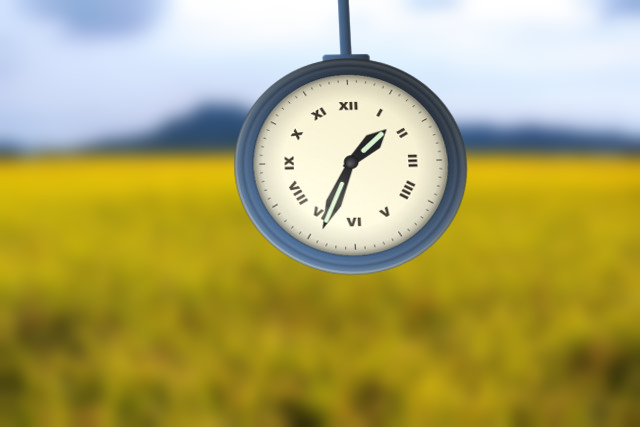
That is 1 h 34 min
